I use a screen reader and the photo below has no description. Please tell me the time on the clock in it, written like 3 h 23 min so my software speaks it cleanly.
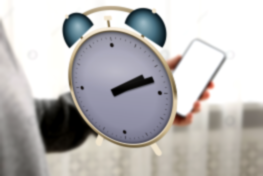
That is 2 h 12 min
